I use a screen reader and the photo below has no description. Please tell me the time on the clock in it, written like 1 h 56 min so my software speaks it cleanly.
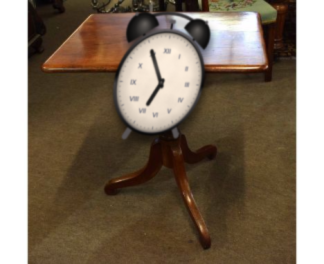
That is 6 h 55 min
